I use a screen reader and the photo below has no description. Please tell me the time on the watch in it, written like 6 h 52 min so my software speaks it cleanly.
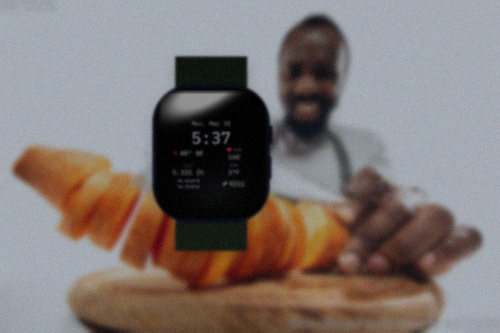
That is 5 h 37 min
